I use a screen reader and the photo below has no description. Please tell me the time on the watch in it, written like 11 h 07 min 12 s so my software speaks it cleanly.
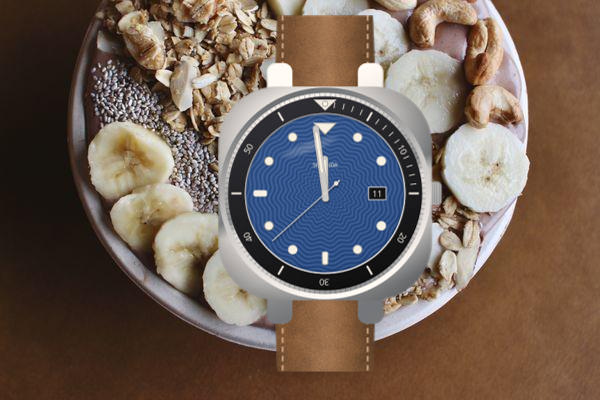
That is 11 h 58 min 38 s
